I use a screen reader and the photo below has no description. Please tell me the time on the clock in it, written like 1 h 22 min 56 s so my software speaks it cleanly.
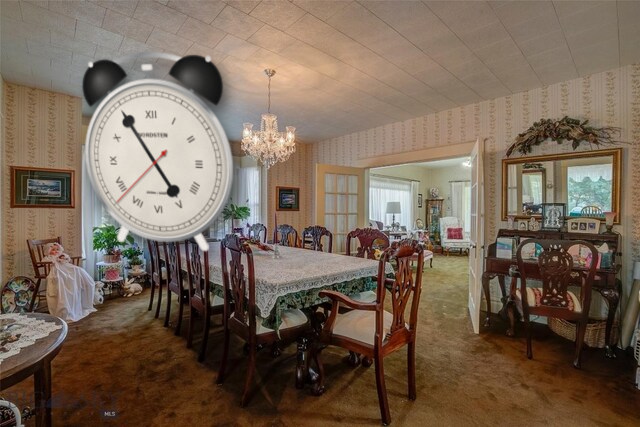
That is 4 h 54 min 38 s
